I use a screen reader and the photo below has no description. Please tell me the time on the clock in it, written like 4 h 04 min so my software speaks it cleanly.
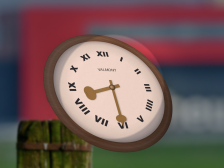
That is 8 h 30 min
